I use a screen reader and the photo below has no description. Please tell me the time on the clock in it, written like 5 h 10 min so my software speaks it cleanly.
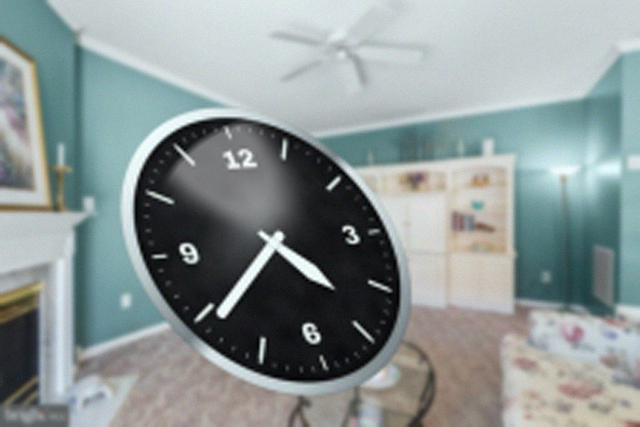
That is 4 h 39 min
